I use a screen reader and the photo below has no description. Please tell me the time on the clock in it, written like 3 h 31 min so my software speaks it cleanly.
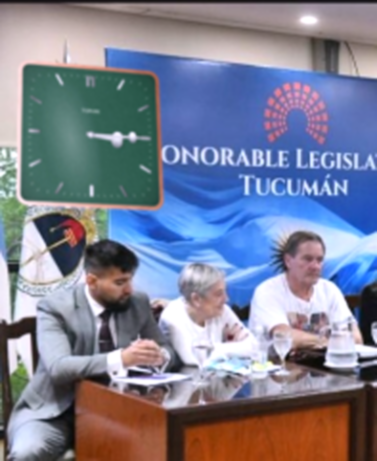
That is 3 h 15 min
